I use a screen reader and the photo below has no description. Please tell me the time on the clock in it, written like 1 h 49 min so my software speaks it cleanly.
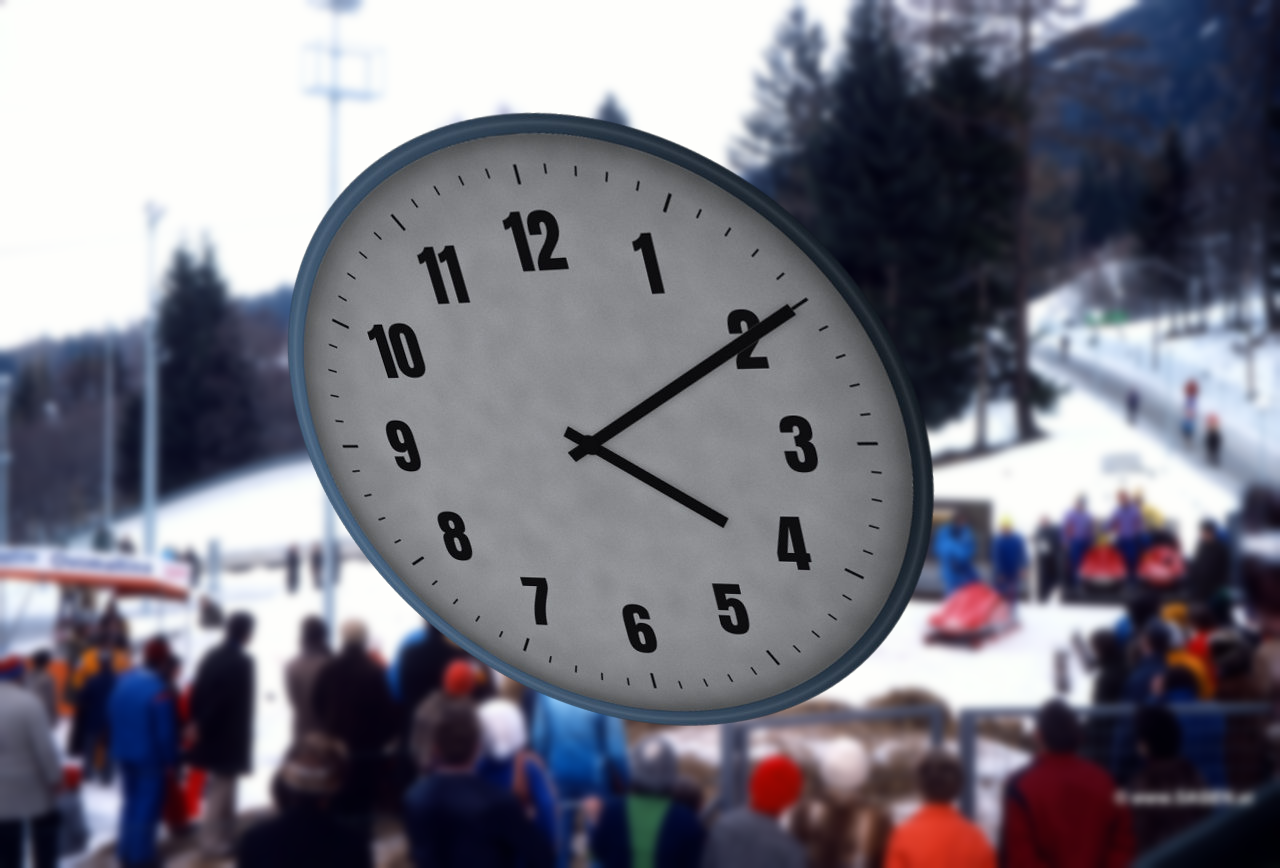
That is 4 h 10 min
